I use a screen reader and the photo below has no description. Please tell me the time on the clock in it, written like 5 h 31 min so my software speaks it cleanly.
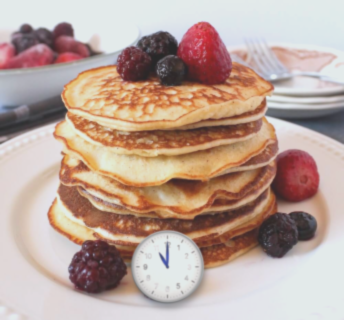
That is 11 h 00 min
